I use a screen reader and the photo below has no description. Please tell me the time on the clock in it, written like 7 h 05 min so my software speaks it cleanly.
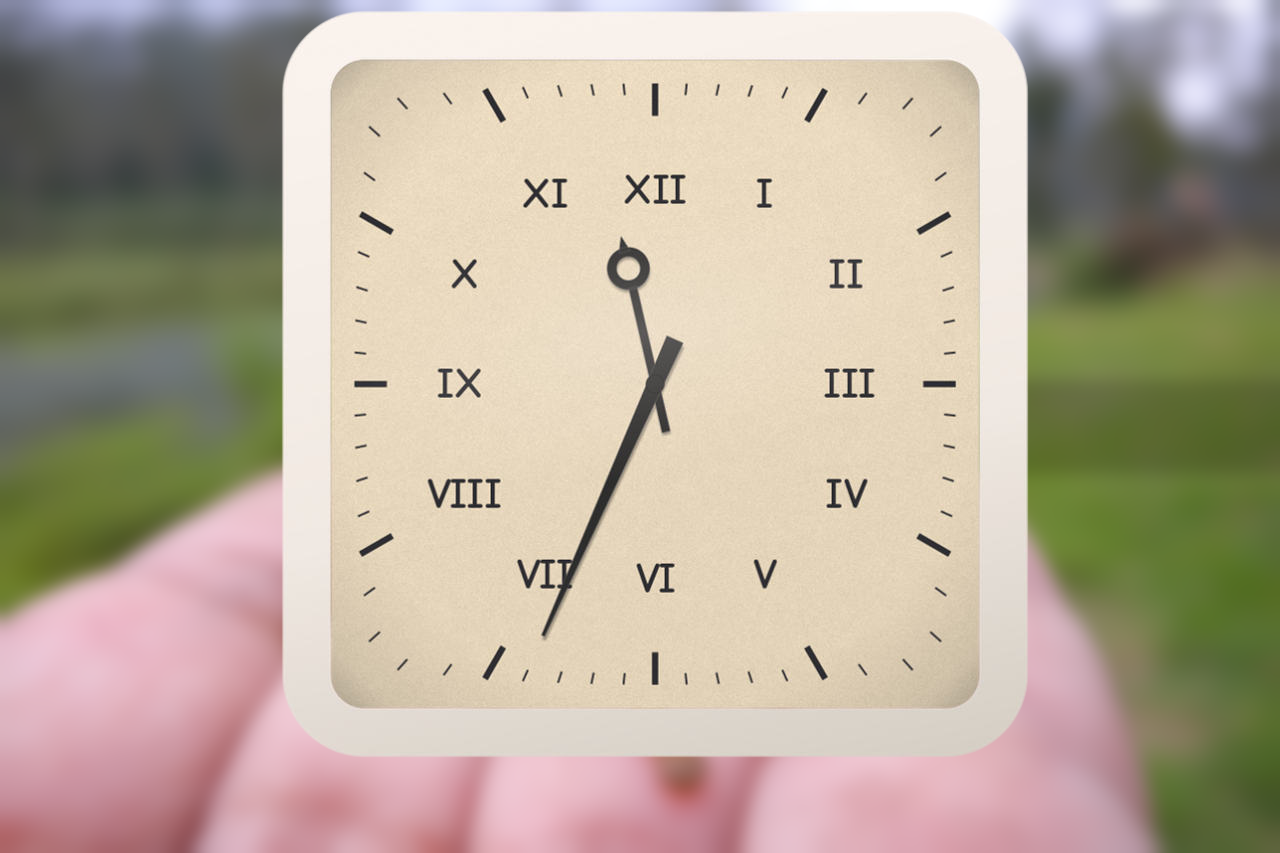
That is 11 h 34 min
